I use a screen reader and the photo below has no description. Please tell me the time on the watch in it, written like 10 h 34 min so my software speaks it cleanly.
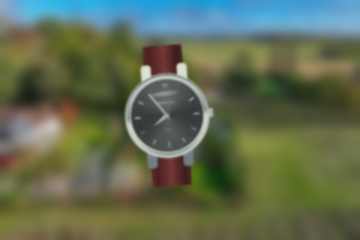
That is 7 h 54 min
